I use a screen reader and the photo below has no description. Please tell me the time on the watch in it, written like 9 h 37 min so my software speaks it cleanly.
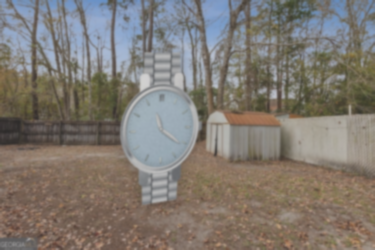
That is 11 h 21 min
